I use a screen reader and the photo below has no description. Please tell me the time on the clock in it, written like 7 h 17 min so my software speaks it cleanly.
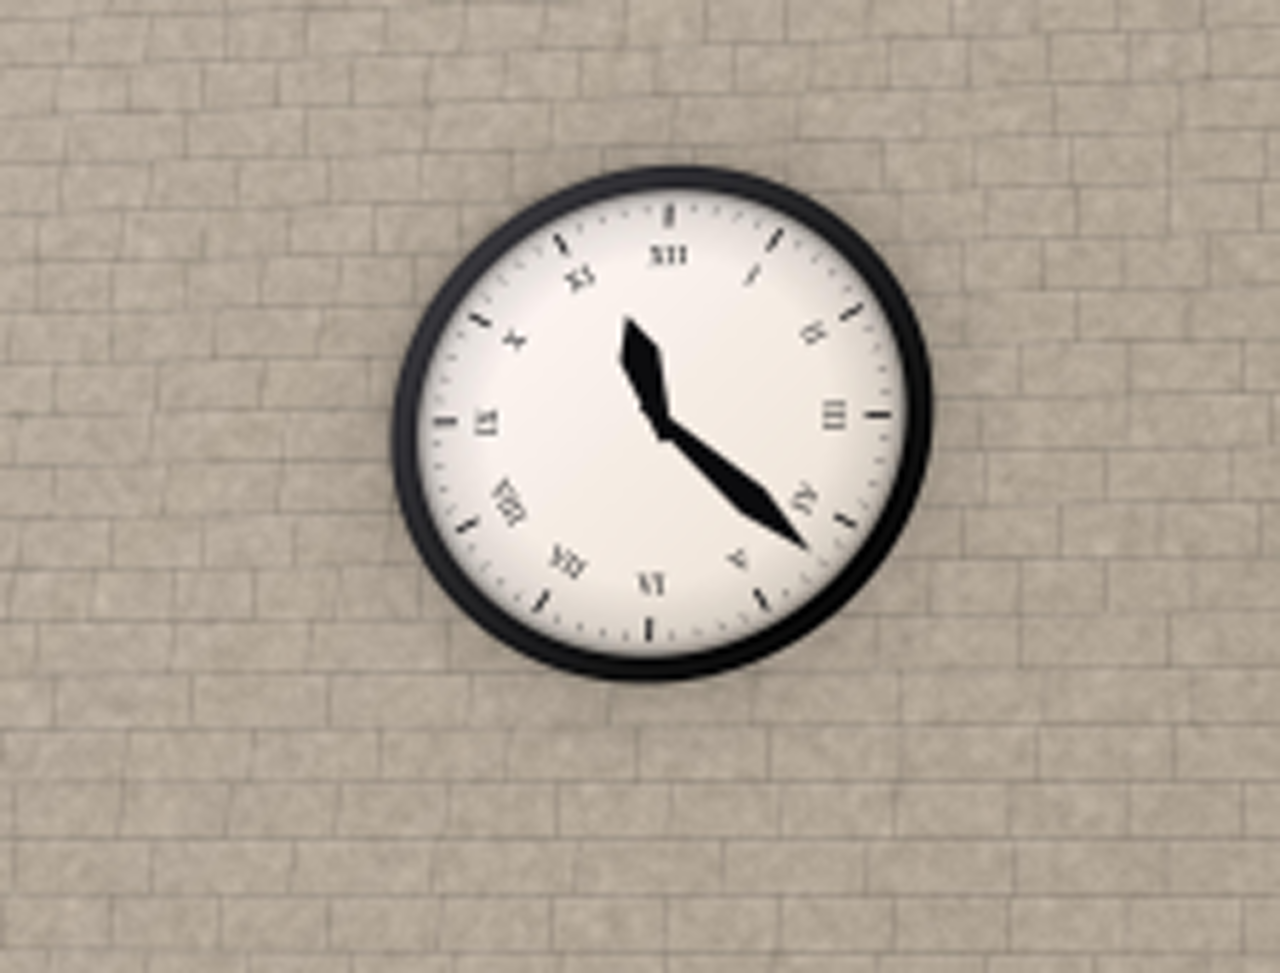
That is 11 h 22 min
